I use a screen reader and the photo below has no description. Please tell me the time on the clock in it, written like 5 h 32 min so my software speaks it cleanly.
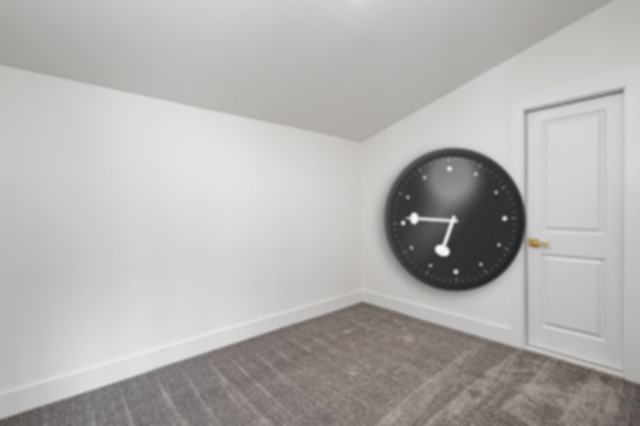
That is 6 h 46 min
